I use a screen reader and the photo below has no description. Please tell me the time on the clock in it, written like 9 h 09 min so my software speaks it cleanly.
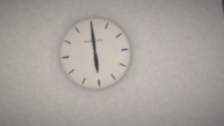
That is 6 h 00 min
